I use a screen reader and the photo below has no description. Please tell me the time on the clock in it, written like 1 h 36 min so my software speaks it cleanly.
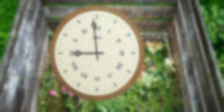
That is 8 h 59 min
